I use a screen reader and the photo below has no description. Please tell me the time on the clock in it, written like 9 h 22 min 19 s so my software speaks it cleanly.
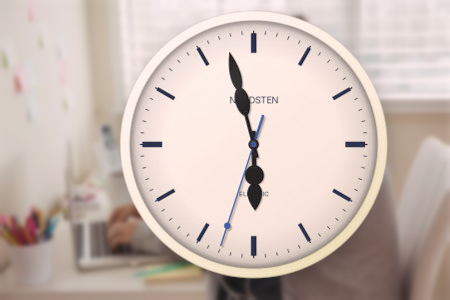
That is 5 h 57 min 33 s
